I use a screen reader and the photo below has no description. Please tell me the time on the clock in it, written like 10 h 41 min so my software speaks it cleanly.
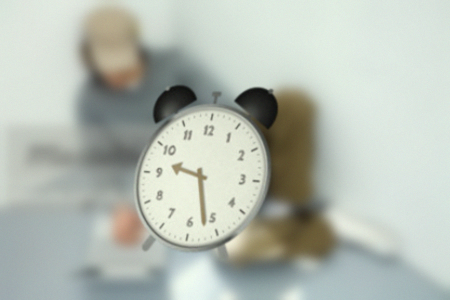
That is 9 h 27 min
